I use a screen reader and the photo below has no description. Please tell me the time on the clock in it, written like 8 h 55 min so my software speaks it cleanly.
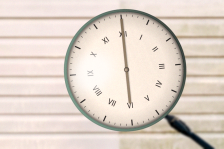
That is 6 h 00 min
